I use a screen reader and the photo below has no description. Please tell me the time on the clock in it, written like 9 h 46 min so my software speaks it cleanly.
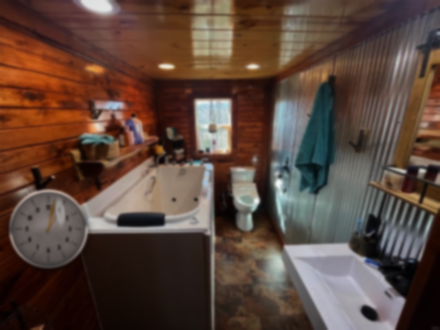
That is 1 h 02 min
